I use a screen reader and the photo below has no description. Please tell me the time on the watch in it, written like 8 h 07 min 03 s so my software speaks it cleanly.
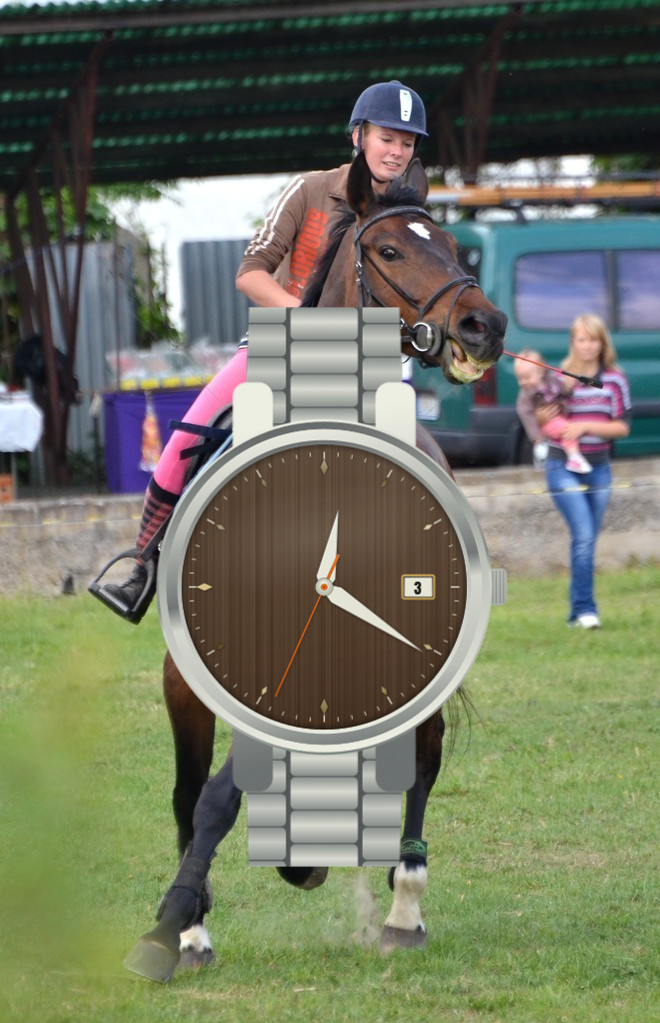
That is 12 h 20 min 34 s
